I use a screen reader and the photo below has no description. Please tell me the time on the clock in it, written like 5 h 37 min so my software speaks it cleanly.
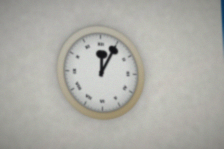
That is 12 h 05 min
